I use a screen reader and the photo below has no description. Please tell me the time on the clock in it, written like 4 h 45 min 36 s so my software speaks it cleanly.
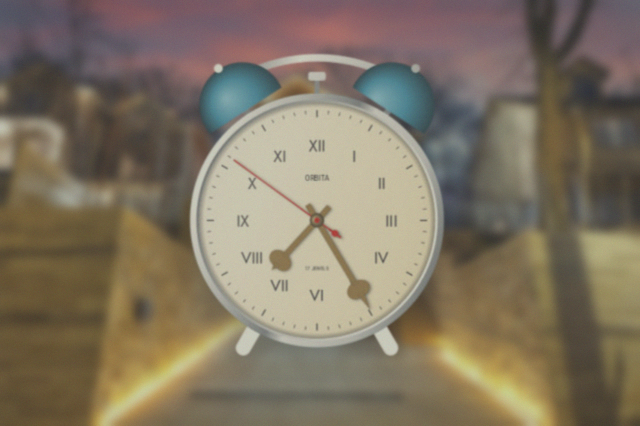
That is 7 h 24 min 51 s
